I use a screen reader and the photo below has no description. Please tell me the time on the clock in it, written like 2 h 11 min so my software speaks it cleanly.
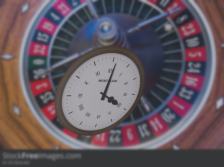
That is 4 h 01 min
